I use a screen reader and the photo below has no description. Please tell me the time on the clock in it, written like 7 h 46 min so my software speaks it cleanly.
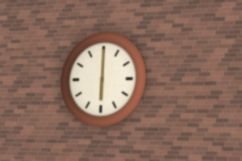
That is 6 h 00 min
